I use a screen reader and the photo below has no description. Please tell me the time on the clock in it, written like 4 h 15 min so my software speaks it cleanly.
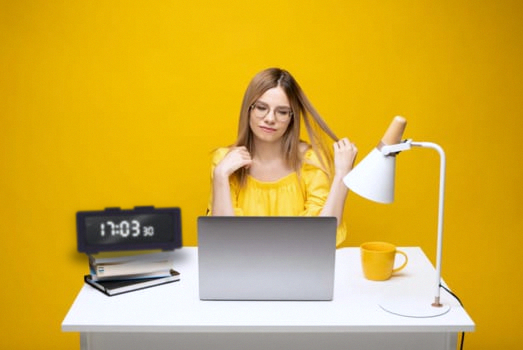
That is 17 h 03 min
